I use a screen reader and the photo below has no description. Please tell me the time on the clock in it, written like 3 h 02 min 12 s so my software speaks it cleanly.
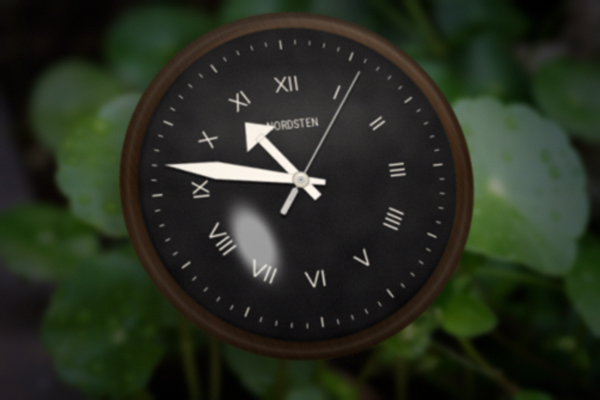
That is 10 h 47 min 06 s
